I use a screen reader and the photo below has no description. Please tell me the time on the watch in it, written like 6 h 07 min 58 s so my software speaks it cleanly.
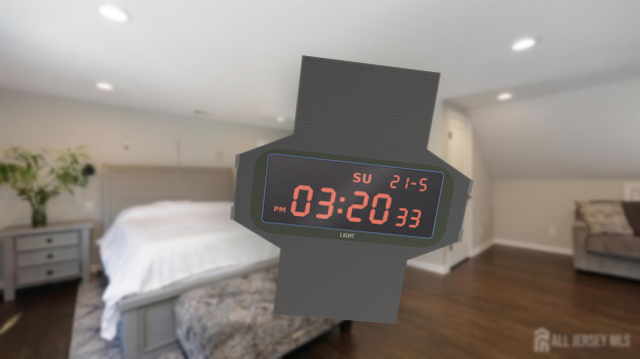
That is 3 h 20 min 33 s
